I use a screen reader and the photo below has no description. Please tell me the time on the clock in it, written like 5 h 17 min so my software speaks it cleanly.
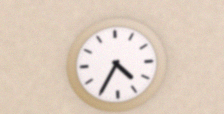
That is 4 h 35 min
